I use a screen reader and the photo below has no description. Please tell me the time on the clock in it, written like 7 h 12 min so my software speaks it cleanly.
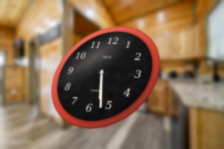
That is 5 h 27 min
